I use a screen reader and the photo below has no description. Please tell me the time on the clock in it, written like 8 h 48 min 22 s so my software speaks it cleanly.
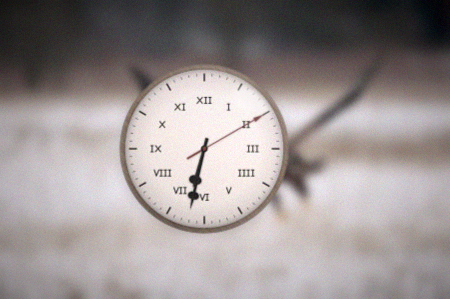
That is 6 h 32 min 10 s
